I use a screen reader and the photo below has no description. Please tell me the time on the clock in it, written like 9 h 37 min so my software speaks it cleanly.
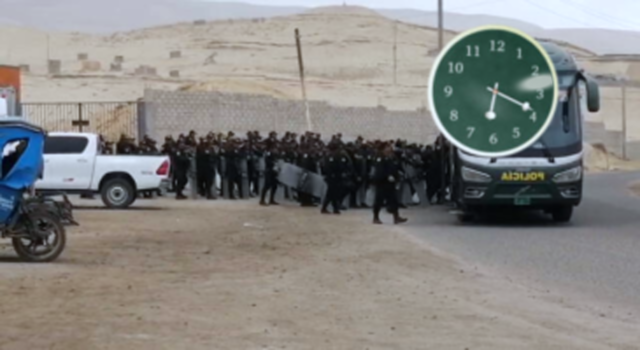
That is 6 h 19 min
